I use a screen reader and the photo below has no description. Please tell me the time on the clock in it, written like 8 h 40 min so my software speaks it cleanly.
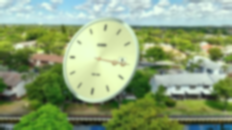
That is 3 h 16 min
